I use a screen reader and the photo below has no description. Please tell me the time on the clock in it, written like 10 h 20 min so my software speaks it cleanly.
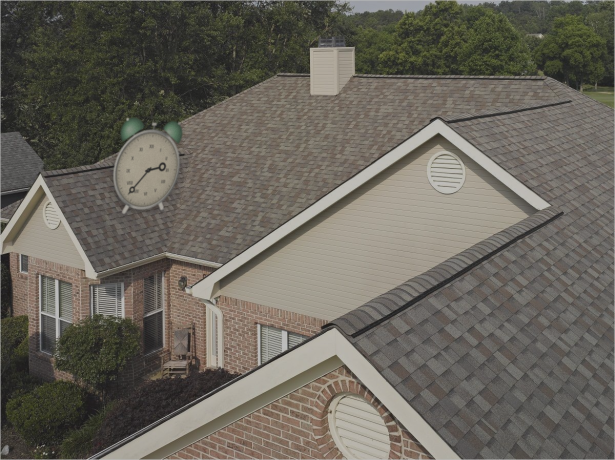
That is 2 h 37 min
